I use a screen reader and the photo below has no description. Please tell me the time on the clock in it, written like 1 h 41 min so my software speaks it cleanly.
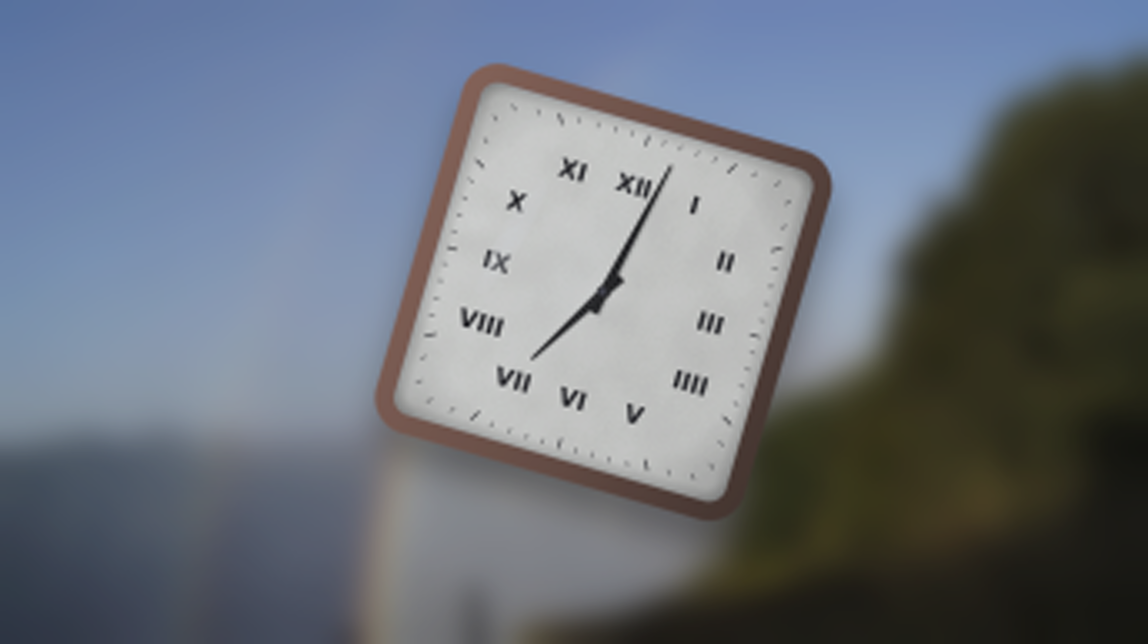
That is 7 h 02 min
